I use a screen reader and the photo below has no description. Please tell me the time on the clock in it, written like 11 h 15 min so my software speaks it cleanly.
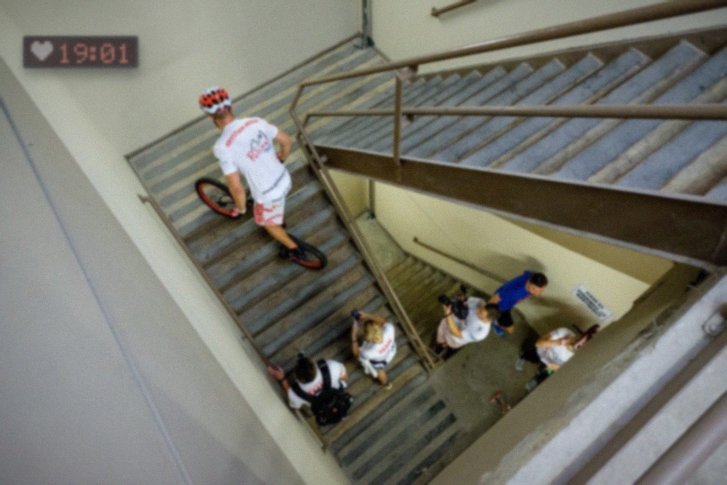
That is 19 h 01 min
